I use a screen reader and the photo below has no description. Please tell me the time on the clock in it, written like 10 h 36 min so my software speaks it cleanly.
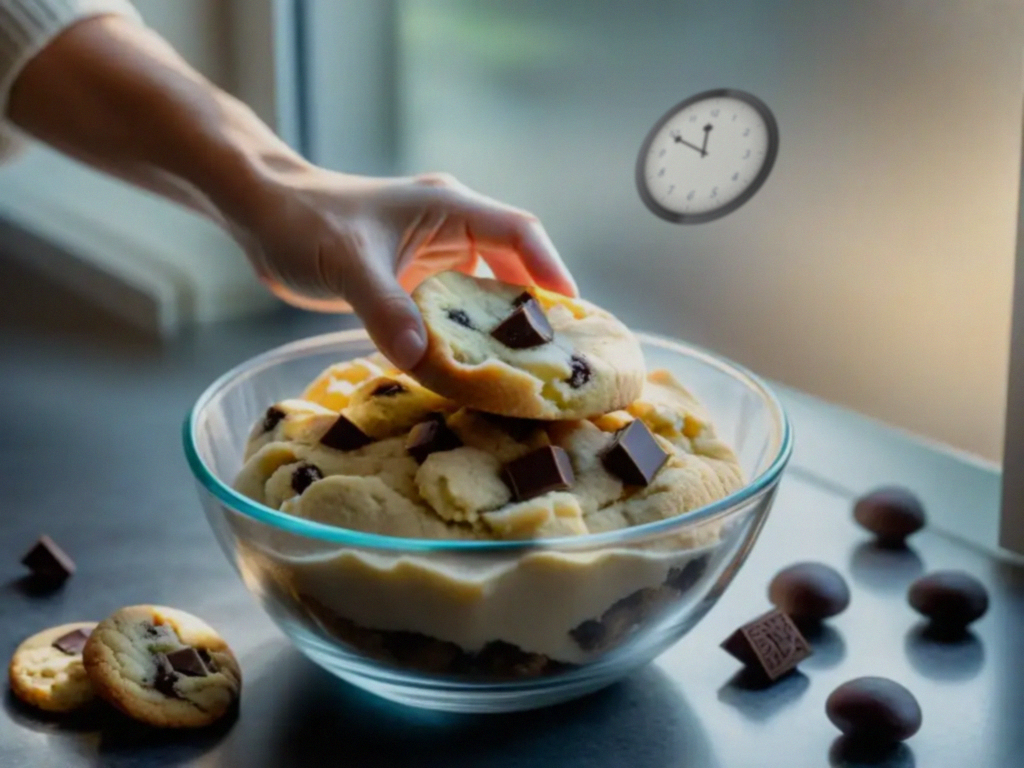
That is 11 h 49 min
